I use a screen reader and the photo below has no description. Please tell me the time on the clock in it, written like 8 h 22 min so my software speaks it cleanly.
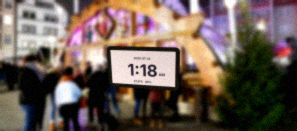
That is 1 h 18 min
